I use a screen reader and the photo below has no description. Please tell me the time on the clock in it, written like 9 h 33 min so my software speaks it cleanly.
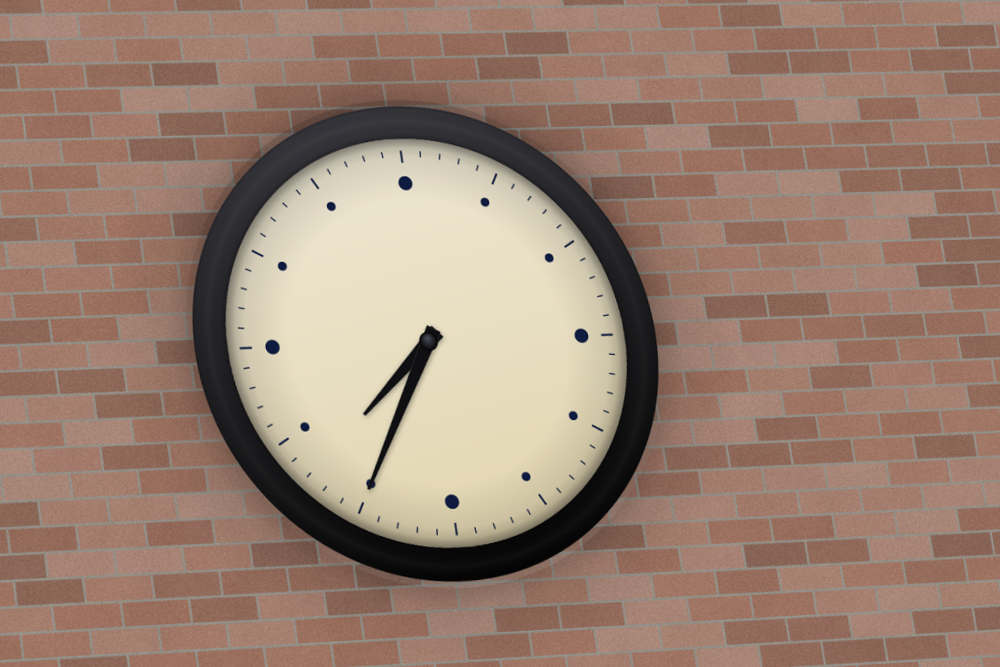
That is 7 h 35 min
